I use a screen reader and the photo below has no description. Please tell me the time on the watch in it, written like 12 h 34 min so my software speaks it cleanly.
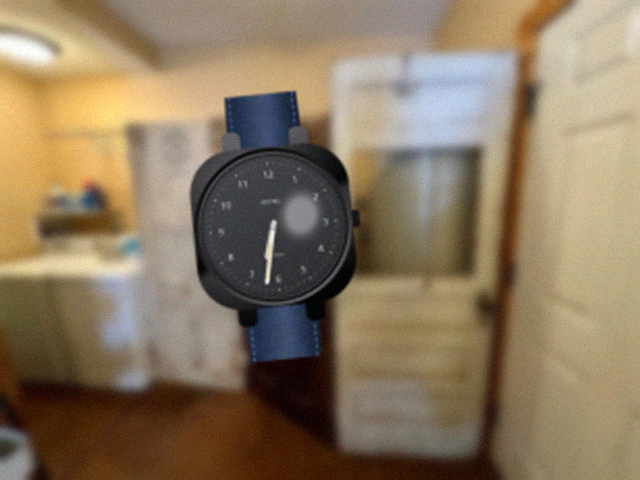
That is 6 h 32 min
